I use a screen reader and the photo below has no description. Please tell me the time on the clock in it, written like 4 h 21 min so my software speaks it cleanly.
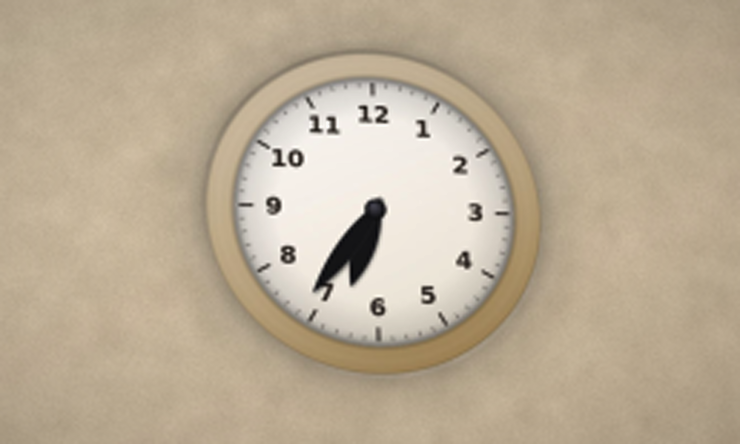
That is 6 h 36 min
